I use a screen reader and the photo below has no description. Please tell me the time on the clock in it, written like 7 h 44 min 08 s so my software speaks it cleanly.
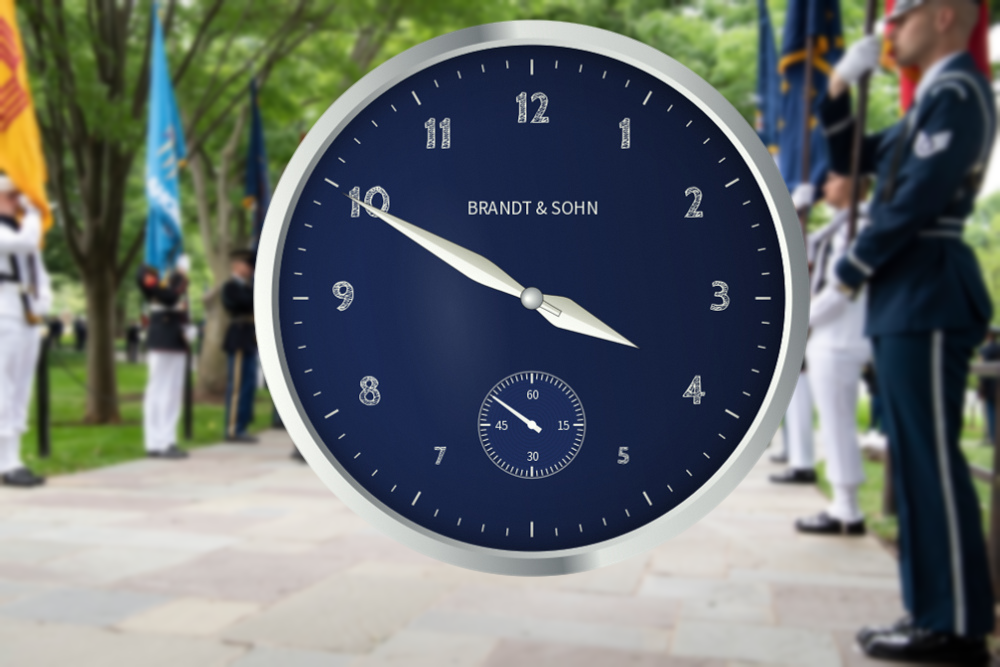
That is 3 h 49 min 51 s
